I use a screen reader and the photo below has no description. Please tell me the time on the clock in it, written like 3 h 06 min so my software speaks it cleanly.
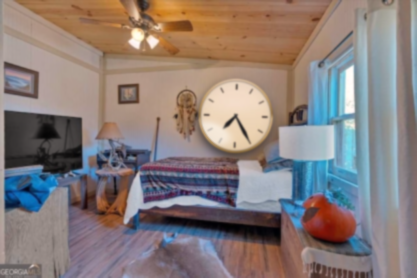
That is 7 h 25 min
